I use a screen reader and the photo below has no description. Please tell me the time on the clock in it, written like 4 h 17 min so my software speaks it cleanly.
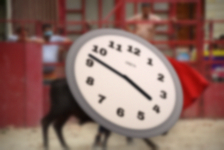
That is 3 h 47 min
